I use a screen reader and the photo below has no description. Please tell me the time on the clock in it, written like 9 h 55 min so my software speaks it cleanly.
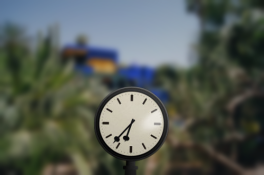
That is 6 h 37 min
